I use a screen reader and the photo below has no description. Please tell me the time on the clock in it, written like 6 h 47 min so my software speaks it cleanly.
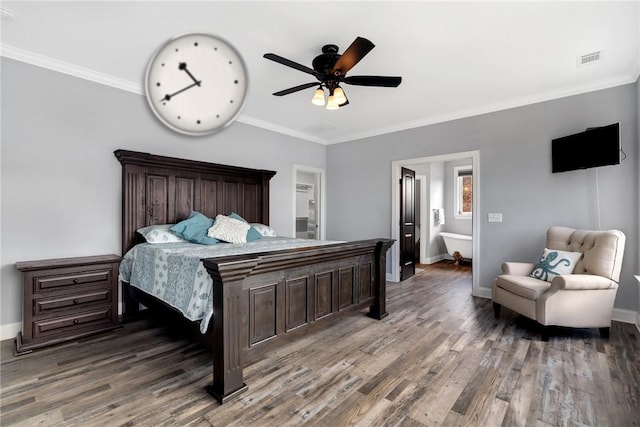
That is 10 h 41 min
